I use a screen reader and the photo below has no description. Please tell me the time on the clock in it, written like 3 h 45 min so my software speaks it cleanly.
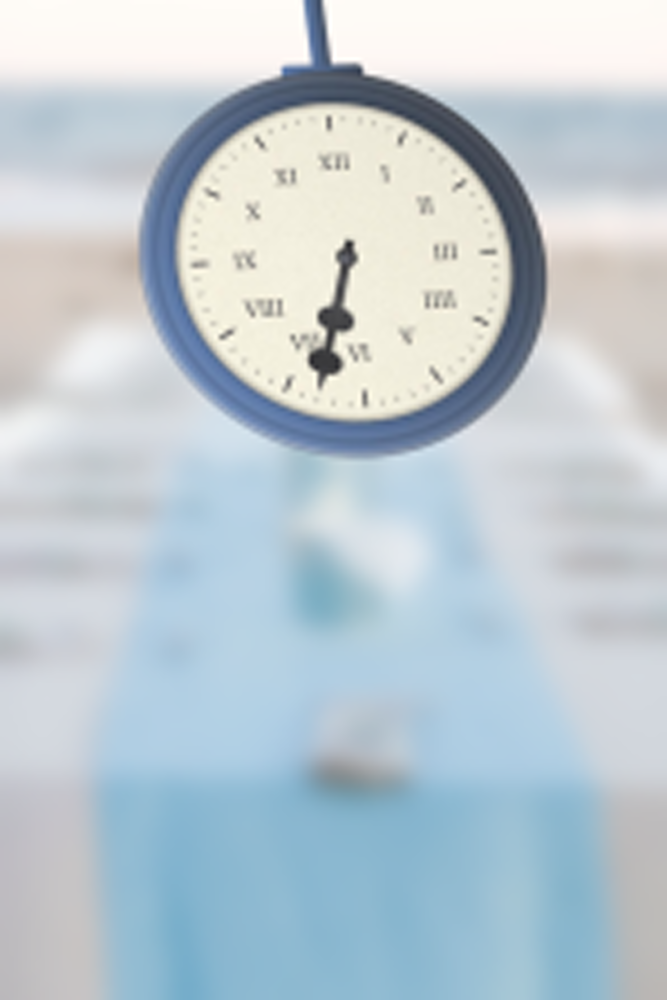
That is 6 h 33 min
